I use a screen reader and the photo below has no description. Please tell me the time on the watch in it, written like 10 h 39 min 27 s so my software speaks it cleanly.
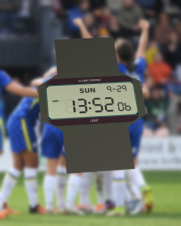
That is 13 h 52 min 06 s
